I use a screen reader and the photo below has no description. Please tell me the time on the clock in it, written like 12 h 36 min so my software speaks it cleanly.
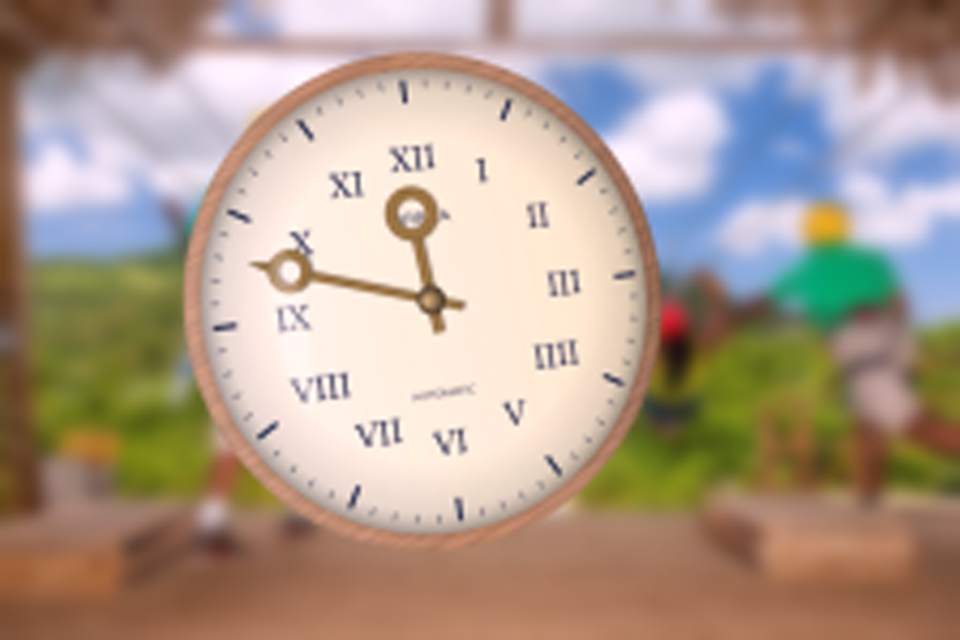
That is 11 h 48 min
